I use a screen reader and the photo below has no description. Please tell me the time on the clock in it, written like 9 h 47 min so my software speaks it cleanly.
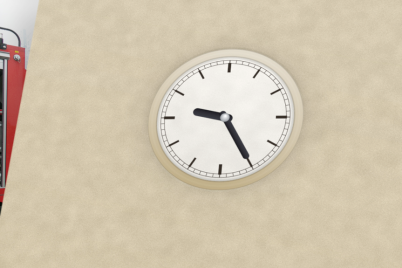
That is 9 h 25 min
